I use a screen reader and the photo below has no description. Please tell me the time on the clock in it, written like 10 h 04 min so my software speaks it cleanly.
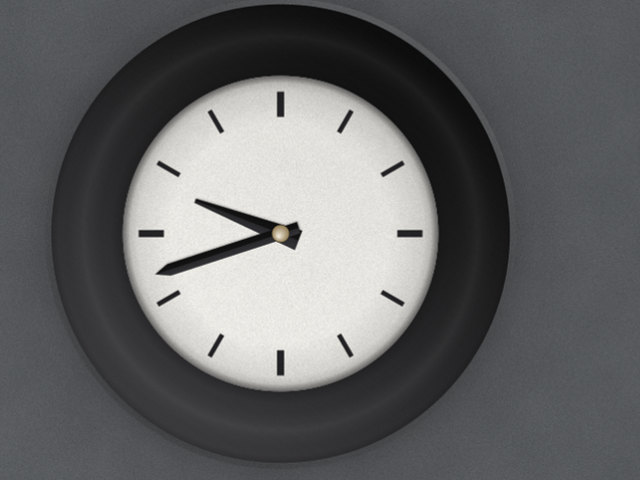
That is 9 h 42 min
